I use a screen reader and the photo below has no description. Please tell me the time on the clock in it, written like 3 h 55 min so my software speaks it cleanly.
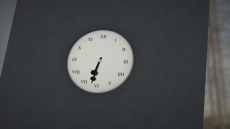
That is 6 h 32 min
